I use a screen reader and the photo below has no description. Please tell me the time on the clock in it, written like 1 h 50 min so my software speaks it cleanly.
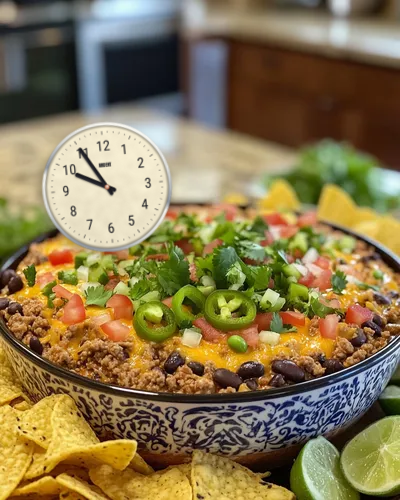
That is 9 h 55 min
